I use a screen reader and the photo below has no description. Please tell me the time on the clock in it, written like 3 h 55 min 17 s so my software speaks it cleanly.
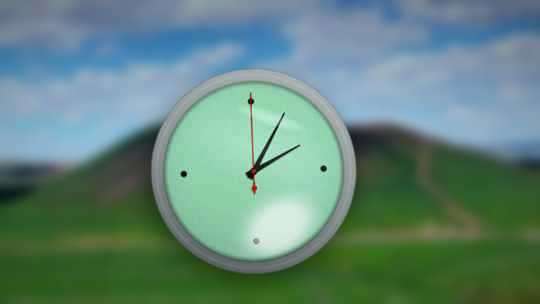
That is 2 h 05 min 00 s
